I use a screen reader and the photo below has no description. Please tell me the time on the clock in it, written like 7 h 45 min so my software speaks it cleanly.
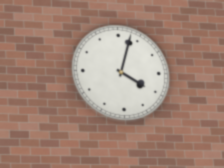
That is 4 h 03 min
